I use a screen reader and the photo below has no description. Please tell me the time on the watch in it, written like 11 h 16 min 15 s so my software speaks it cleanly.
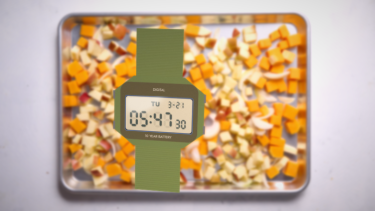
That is 5 h 47 min 30 s
